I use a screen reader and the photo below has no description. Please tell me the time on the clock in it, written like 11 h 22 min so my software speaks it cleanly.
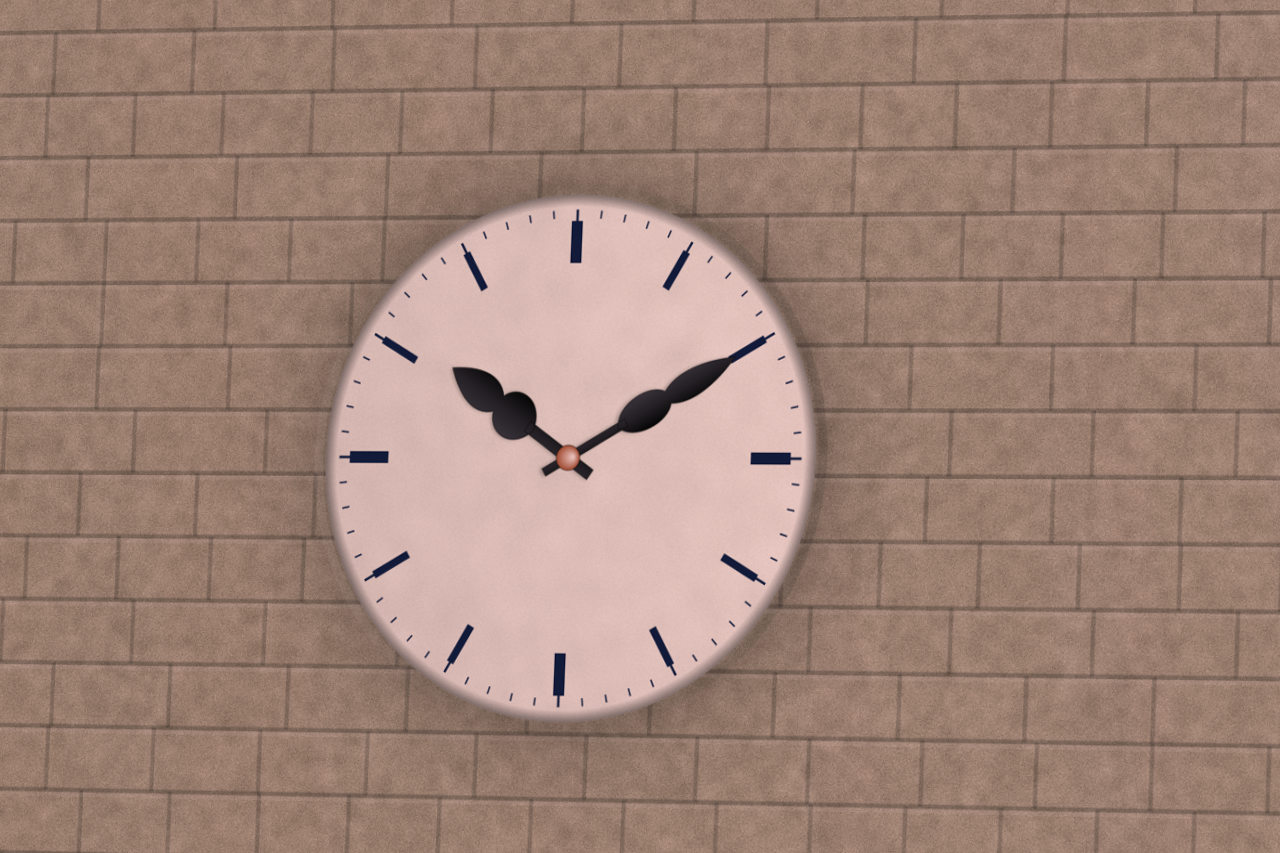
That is 10 h 10 min
